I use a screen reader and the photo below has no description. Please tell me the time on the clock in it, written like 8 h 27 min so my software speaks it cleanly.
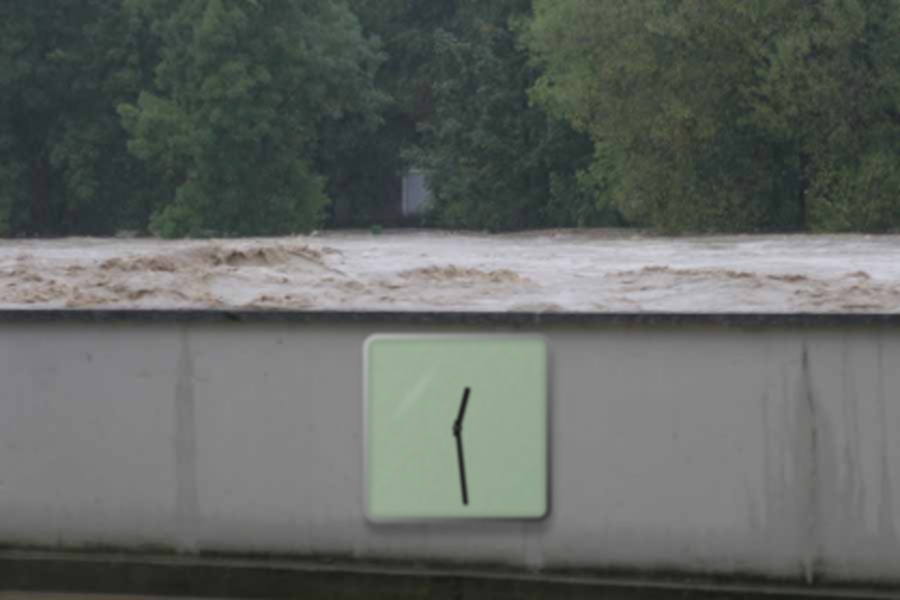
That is 12 h 29 min
